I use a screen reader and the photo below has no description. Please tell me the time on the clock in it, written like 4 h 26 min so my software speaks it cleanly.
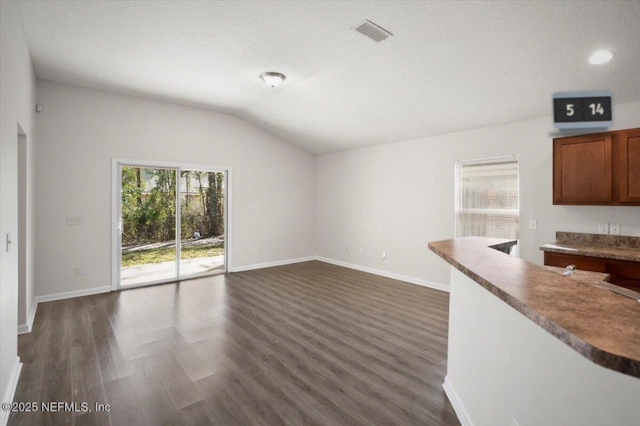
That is 5 h 14 min
